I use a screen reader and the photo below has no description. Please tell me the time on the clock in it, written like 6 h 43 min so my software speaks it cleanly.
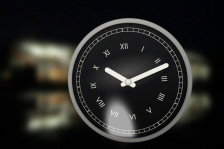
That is 10 h 12 min
